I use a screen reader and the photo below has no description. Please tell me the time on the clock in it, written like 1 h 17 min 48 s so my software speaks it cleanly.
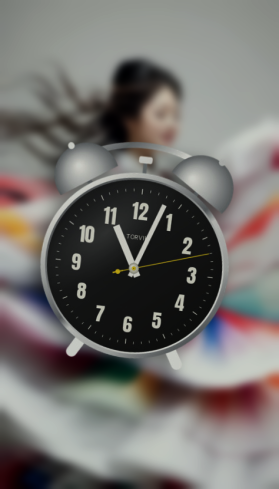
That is 11 h 03 min 12 s
